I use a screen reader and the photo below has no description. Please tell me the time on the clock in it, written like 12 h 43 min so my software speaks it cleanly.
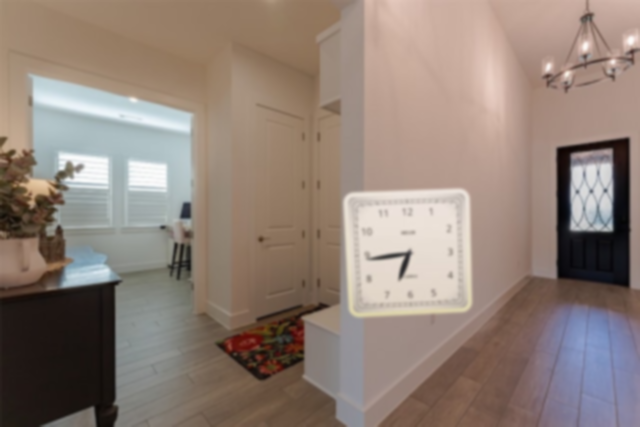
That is 6 h 44 min
